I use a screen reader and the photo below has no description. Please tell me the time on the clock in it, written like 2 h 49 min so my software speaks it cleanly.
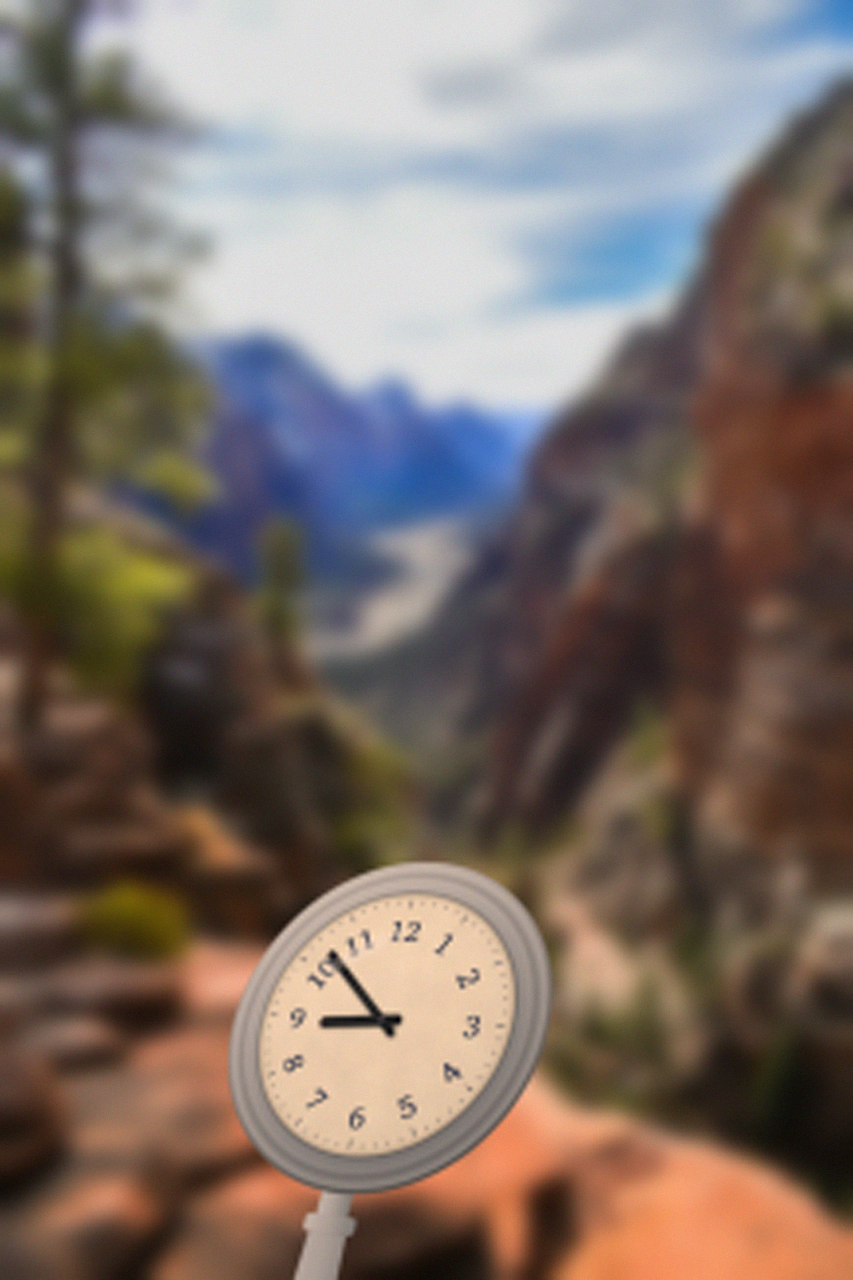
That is 8 h 52 min
